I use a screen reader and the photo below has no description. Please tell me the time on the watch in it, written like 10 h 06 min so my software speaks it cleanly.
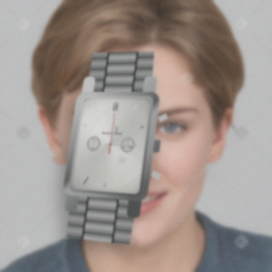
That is 12 h 15 min
